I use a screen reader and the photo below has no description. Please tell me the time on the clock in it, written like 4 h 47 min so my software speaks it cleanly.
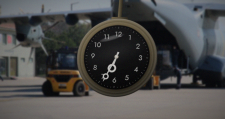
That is 6 h 34 min
